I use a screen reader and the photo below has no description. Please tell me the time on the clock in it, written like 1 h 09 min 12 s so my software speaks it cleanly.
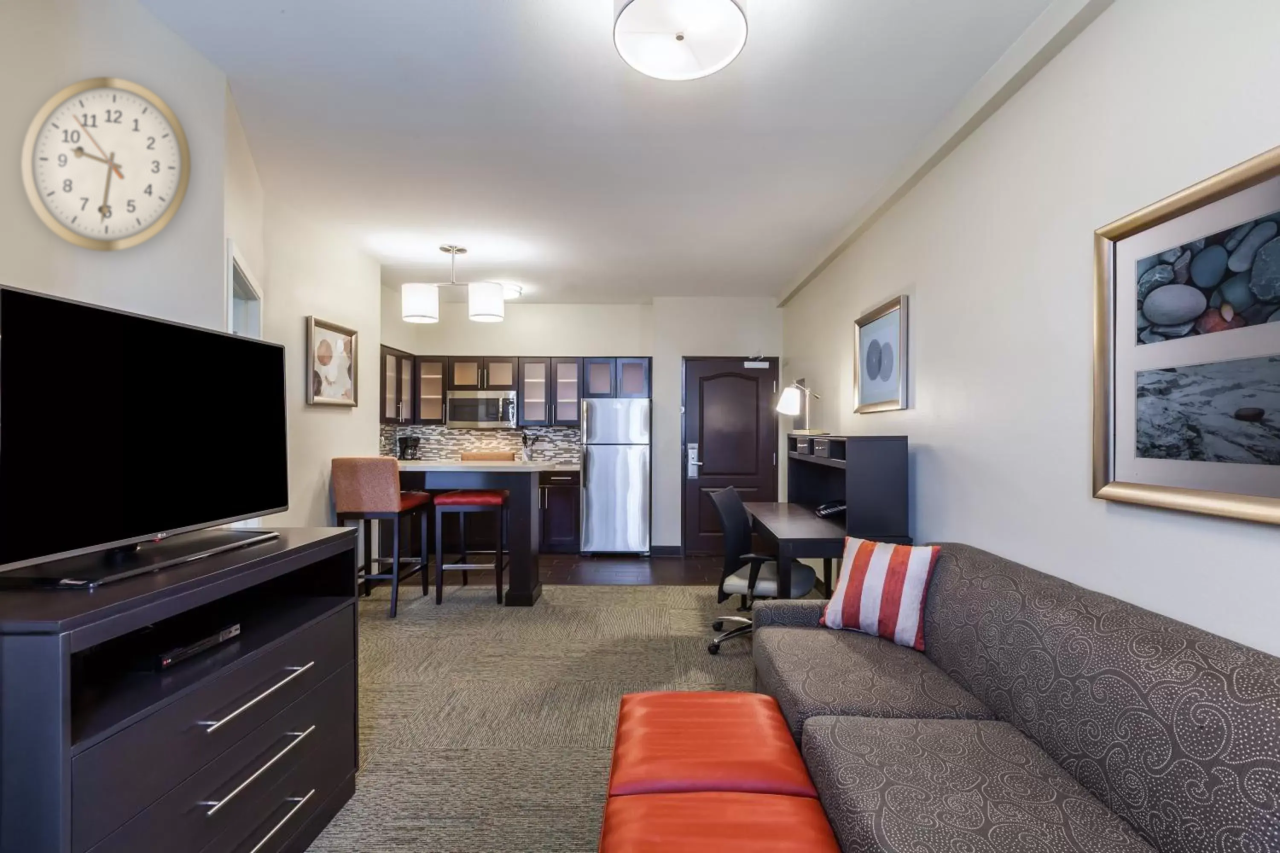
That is 9 h 30 min 53 s
